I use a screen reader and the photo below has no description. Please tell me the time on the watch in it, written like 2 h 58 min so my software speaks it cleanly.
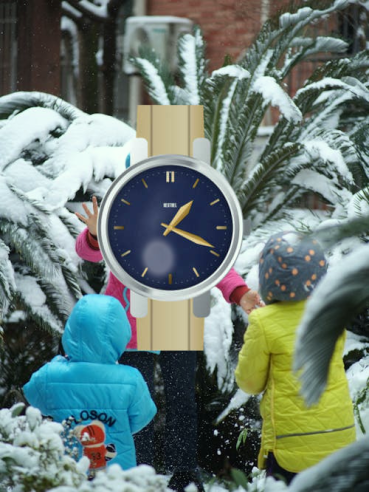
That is 1 h 19 min
